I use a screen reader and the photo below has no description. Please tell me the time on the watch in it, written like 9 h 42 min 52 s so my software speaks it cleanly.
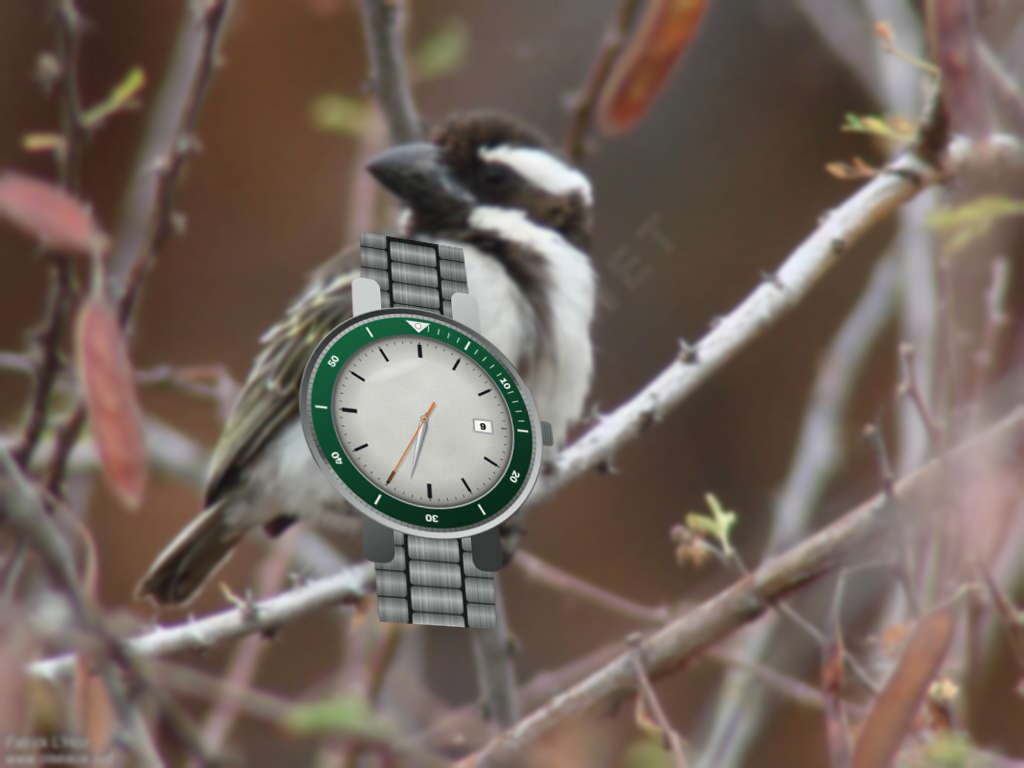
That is 6 h 32 min 35 s
